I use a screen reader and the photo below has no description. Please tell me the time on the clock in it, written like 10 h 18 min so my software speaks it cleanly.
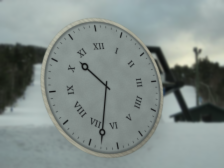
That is 10 h 33 min
